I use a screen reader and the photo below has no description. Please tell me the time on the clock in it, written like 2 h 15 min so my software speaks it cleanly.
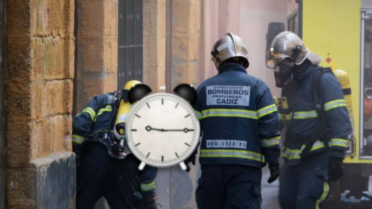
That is 9 h 15 min
